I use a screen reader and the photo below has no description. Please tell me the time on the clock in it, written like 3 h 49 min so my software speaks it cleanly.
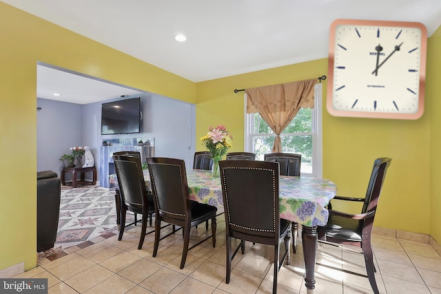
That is 12 h 07 min
